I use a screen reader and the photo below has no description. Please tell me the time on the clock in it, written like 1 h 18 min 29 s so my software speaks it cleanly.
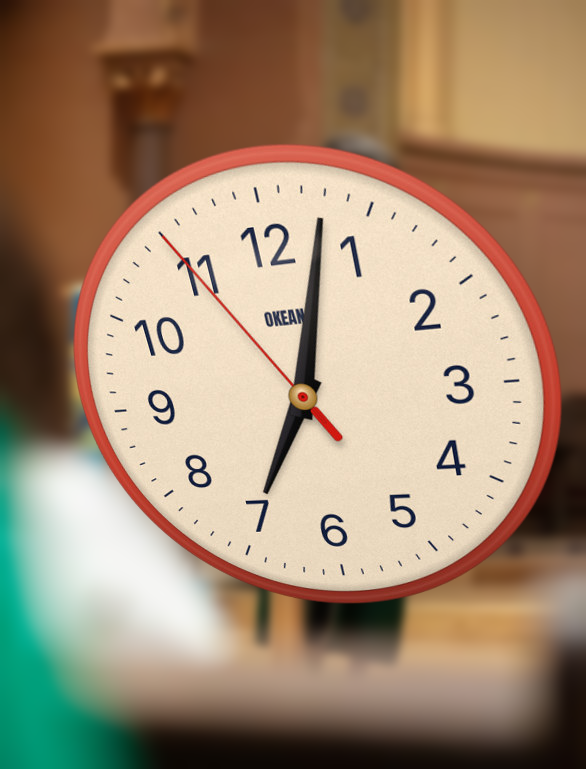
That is 7 h 02 min 55 s
